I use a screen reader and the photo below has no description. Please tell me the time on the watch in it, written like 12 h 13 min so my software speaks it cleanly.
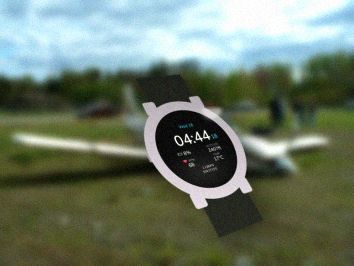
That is 4 h 44 min
